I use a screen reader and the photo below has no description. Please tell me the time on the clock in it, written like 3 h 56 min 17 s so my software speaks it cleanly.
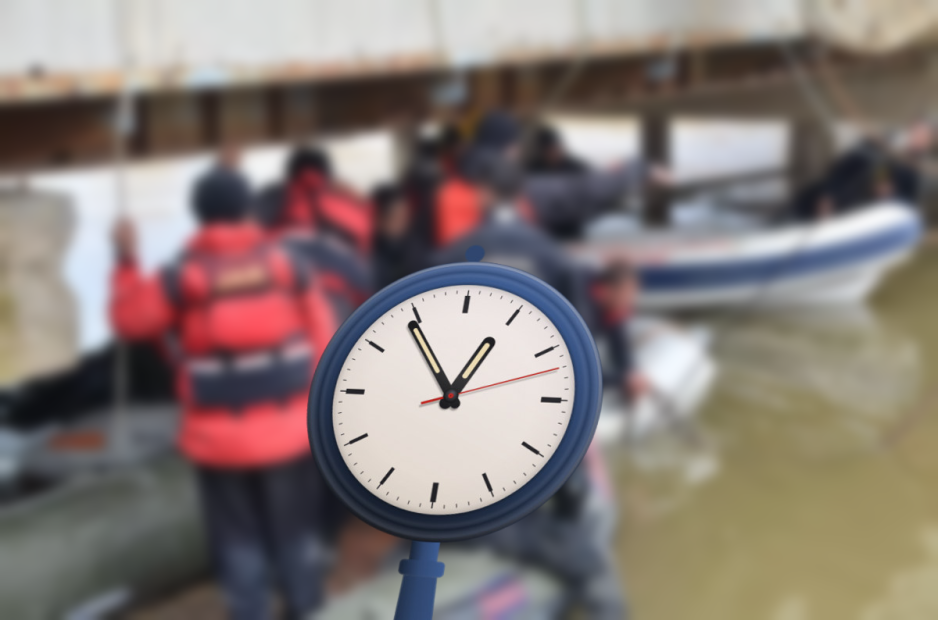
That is 12 h 54 min 12 s
